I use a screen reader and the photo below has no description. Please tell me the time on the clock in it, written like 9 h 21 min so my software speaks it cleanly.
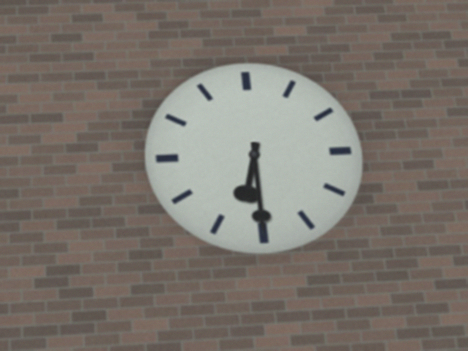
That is 6 h 30 min
